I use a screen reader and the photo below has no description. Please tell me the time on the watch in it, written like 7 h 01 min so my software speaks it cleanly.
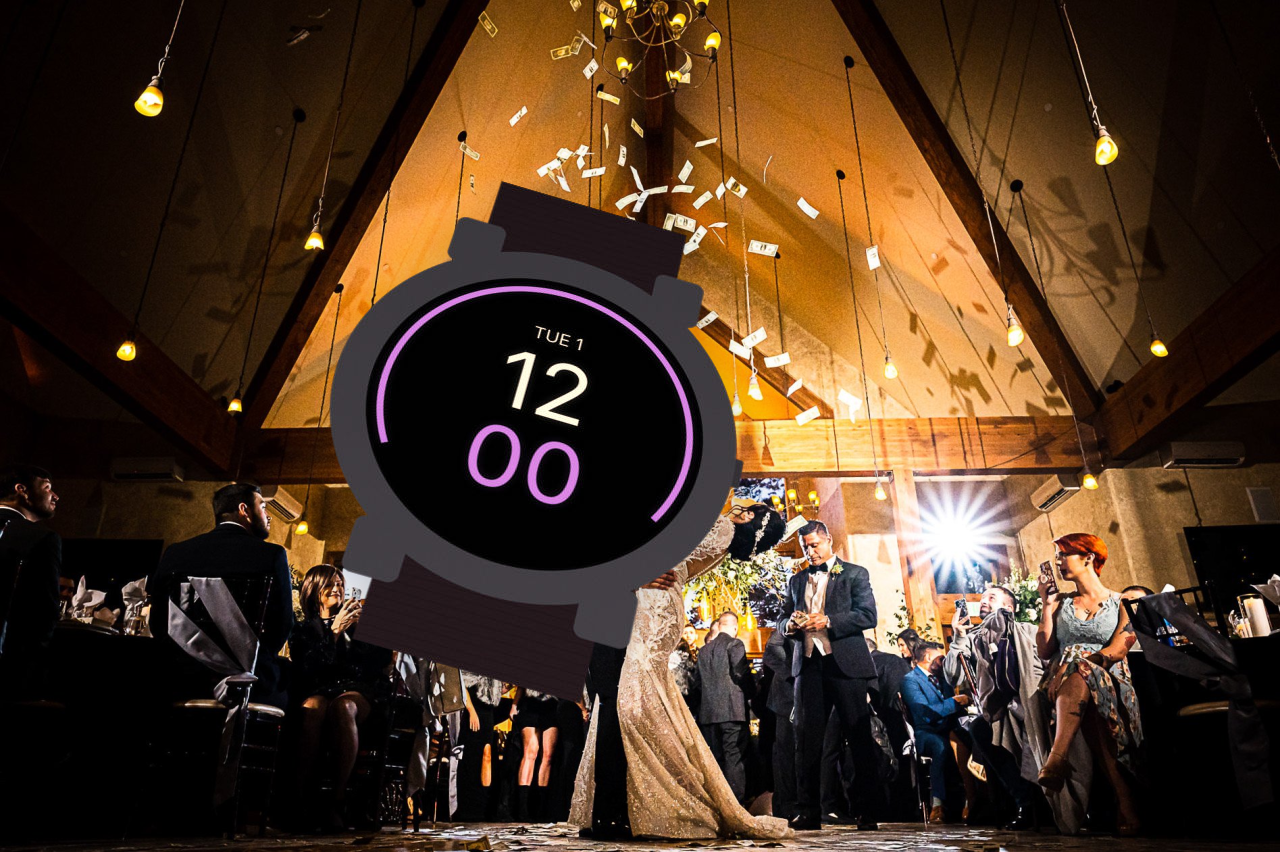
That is 12 h 00 min
